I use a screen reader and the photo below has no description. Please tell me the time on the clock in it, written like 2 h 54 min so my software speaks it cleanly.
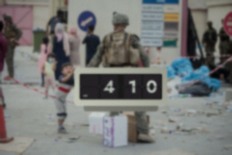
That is 4 h 10 min
